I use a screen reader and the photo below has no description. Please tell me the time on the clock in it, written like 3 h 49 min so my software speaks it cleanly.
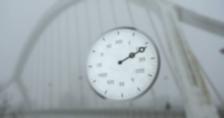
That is 2 h 11 min
